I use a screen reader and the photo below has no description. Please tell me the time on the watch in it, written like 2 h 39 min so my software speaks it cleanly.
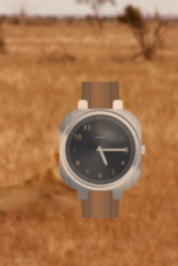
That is 5 h 15 min
